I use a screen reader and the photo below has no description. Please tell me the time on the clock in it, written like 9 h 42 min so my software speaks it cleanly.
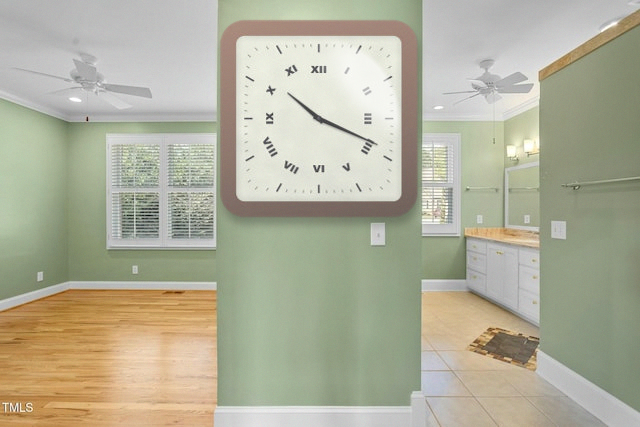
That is 10 h 19 min
